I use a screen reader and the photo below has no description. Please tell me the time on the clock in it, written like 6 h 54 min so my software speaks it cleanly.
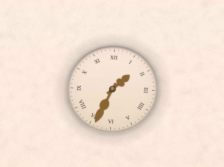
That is 1 h 34 min
